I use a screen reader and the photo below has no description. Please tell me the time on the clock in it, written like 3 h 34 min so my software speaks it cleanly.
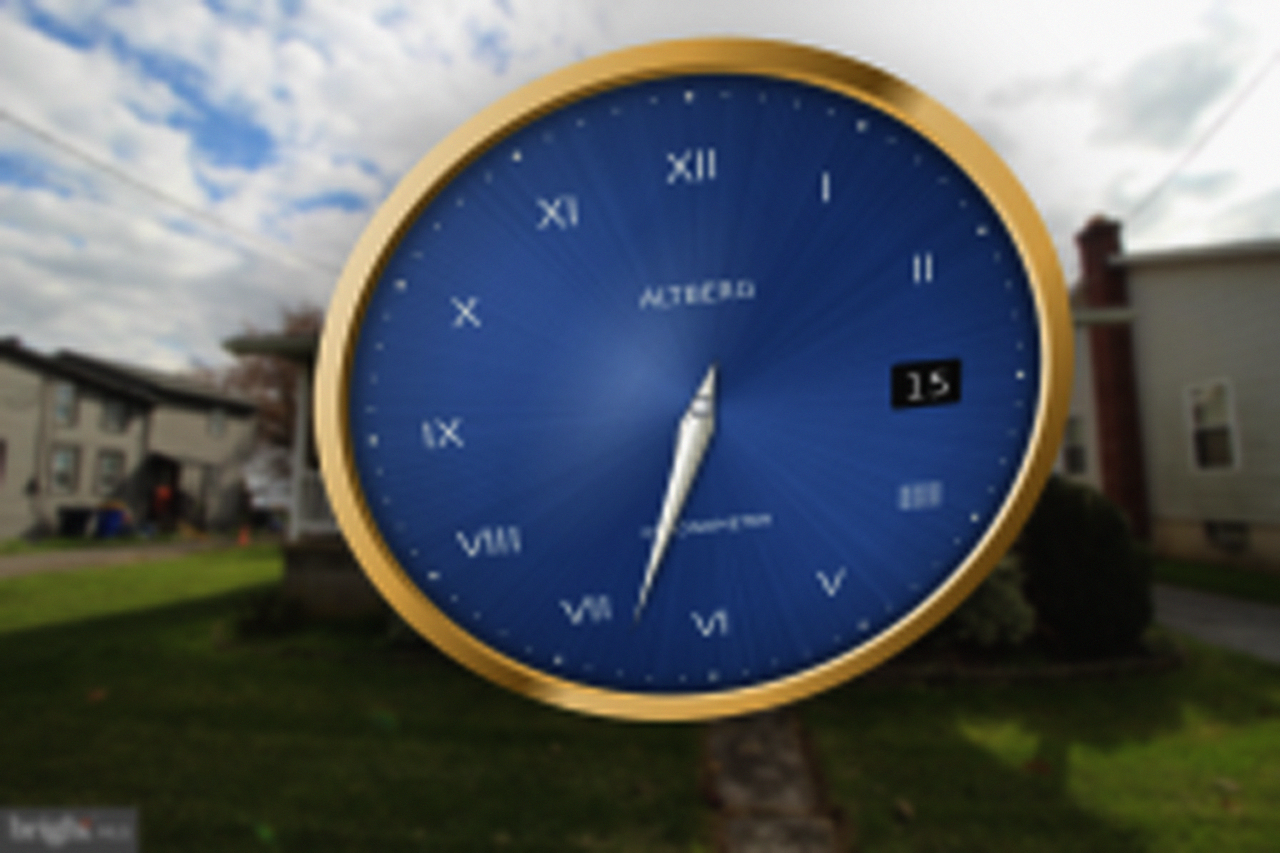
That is 6 h 33 min
